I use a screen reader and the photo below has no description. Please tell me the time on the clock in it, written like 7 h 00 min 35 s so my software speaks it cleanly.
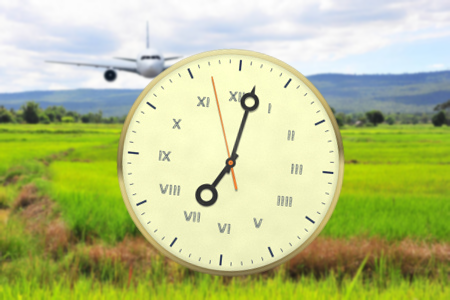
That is 7 h 01 min 57 s
